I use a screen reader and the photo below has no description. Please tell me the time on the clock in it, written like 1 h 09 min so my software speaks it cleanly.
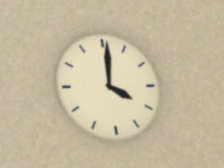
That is 4 h 01 min
